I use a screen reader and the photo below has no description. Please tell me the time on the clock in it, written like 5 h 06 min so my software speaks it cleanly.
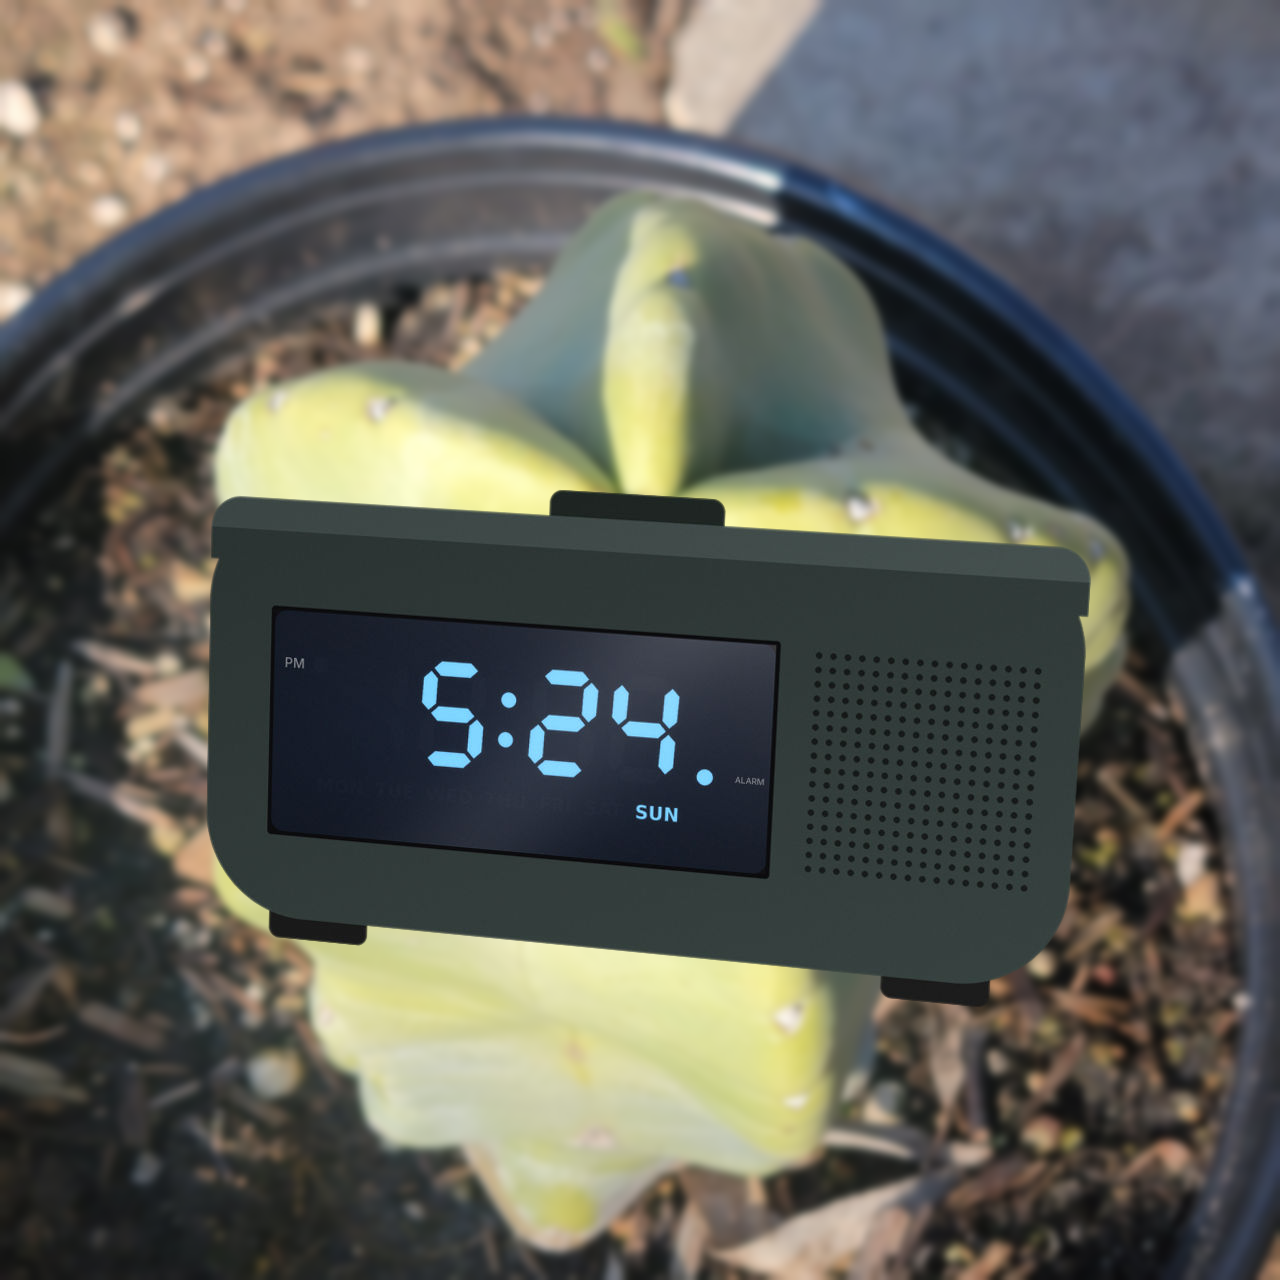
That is 5 h 24 min
